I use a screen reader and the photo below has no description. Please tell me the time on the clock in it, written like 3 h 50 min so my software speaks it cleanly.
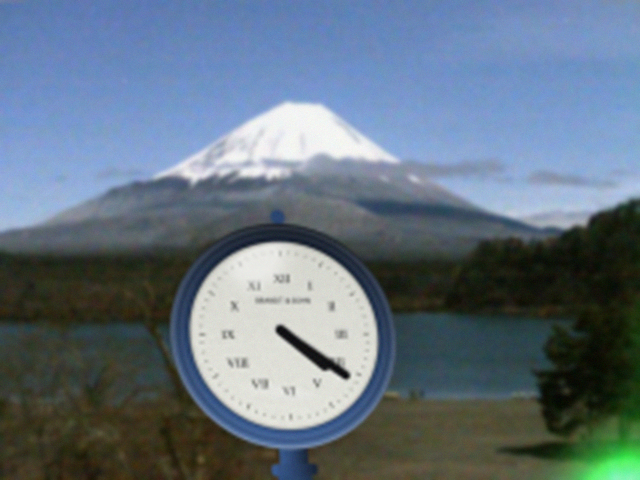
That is 4 h 21 min
